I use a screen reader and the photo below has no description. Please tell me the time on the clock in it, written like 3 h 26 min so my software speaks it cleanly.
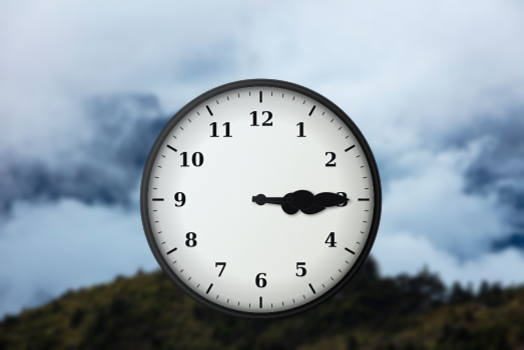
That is 3 h 15 min
